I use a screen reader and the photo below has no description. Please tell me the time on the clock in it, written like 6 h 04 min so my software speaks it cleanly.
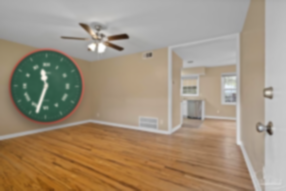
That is 11 h 33 min
